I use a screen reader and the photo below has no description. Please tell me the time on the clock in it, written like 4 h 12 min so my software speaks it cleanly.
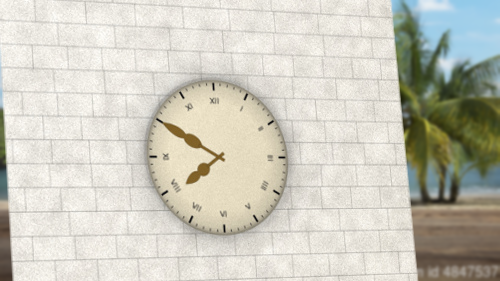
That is 7 h 50 min
